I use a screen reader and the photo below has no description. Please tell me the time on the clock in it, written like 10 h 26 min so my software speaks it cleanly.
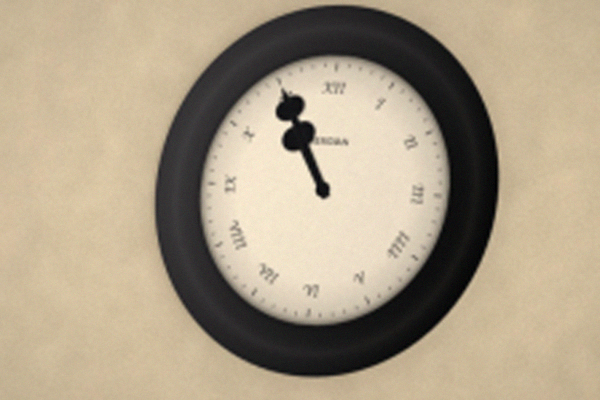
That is 10 h 55 min
